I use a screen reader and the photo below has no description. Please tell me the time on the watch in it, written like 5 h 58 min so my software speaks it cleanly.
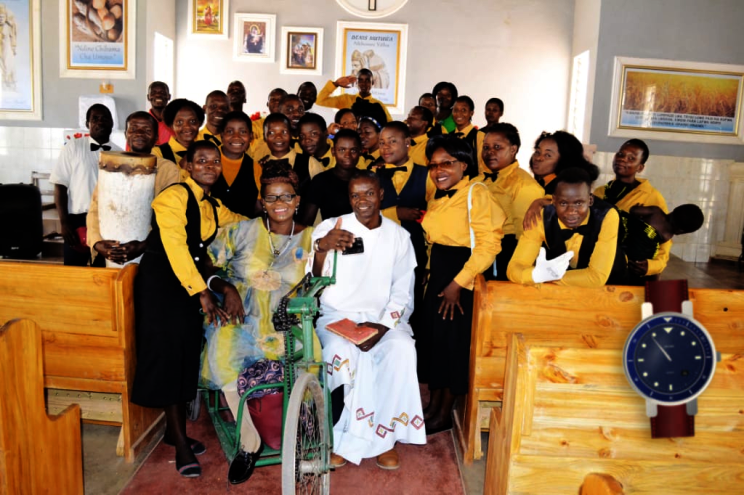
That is 10 h 54 min
